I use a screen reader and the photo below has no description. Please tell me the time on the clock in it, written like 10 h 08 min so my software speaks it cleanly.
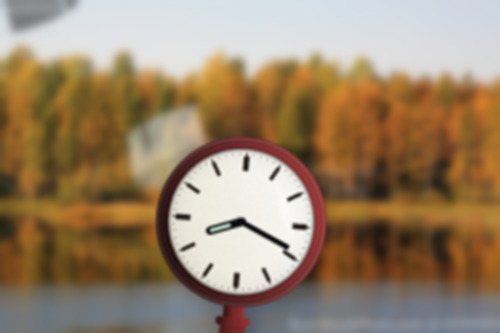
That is 8 h 19 min
